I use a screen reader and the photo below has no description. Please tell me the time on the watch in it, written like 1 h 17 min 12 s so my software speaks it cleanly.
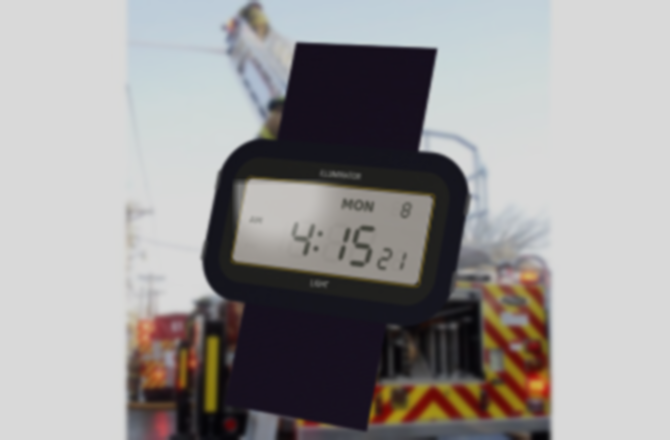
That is 4 h 15 min 21 s
